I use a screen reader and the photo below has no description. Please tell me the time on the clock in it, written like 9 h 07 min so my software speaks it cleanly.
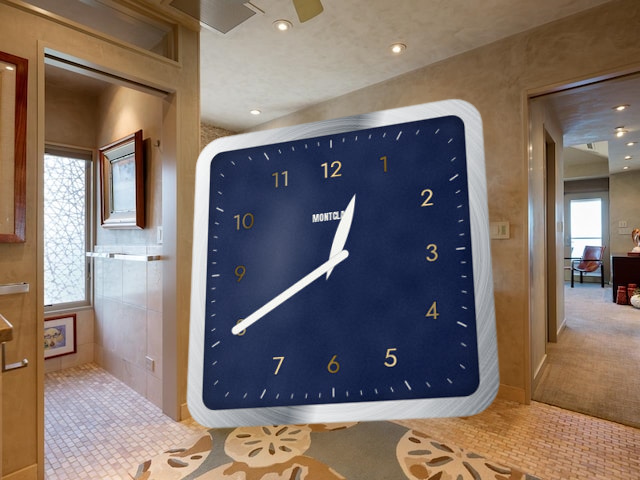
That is 12 h 40 min
